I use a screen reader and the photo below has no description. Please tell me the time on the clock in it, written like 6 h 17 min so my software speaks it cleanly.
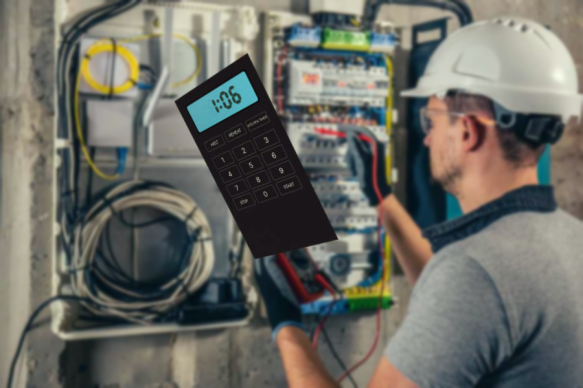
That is 1 h 06 min
